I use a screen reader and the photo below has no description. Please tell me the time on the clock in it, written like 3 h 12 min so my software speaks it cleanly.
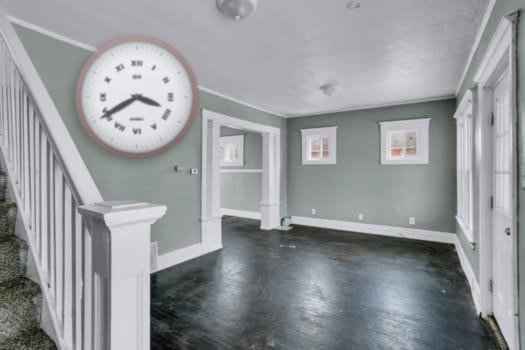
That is 3 h 40 min
